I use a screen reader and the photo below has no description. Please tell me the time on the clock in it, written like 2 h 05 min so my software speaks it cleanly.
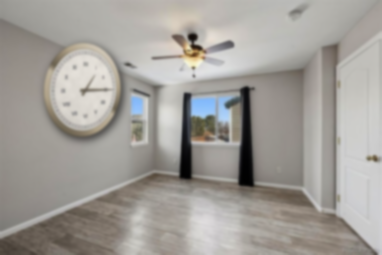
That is 1 h 15 min
